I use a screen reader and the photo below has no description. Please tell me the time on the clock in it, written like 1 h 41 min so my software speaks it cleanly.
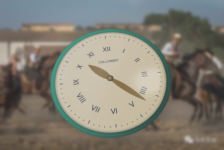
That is 10 h 22 min
